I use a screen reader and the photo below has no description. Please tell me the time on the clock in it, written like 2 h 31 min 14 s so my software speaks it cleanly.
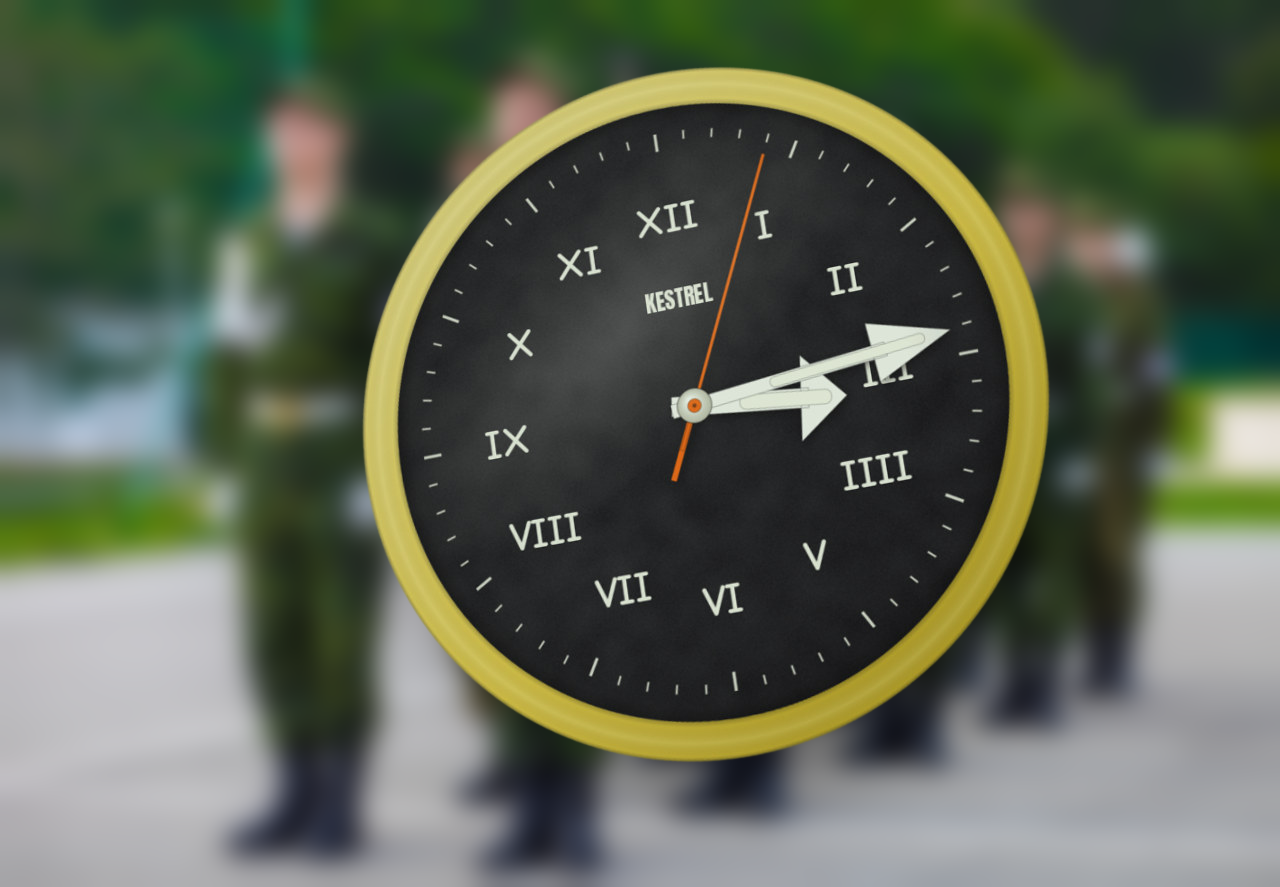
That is 3 h 14 min 04 s
